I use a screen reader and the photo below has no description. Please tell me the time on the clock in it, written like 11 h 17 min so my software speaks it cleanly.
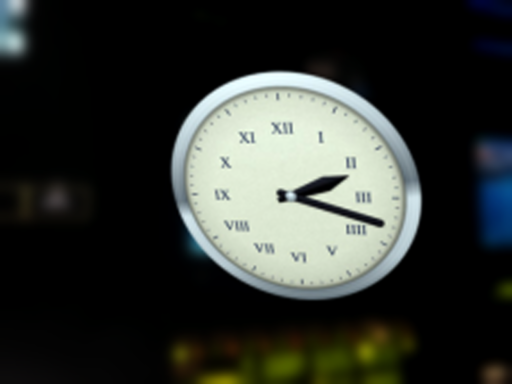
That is 2 h 18 min
